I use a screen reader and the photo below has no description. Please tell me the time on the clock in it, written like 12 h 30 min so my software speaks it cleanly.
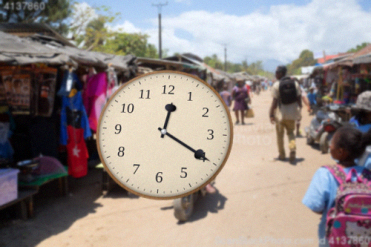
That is 12 h 20 min
